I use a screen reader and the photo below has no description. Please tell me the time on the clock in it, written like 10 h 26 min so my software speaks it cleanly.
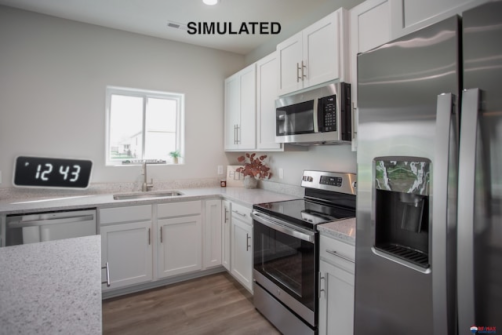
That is 12 h 43 min
